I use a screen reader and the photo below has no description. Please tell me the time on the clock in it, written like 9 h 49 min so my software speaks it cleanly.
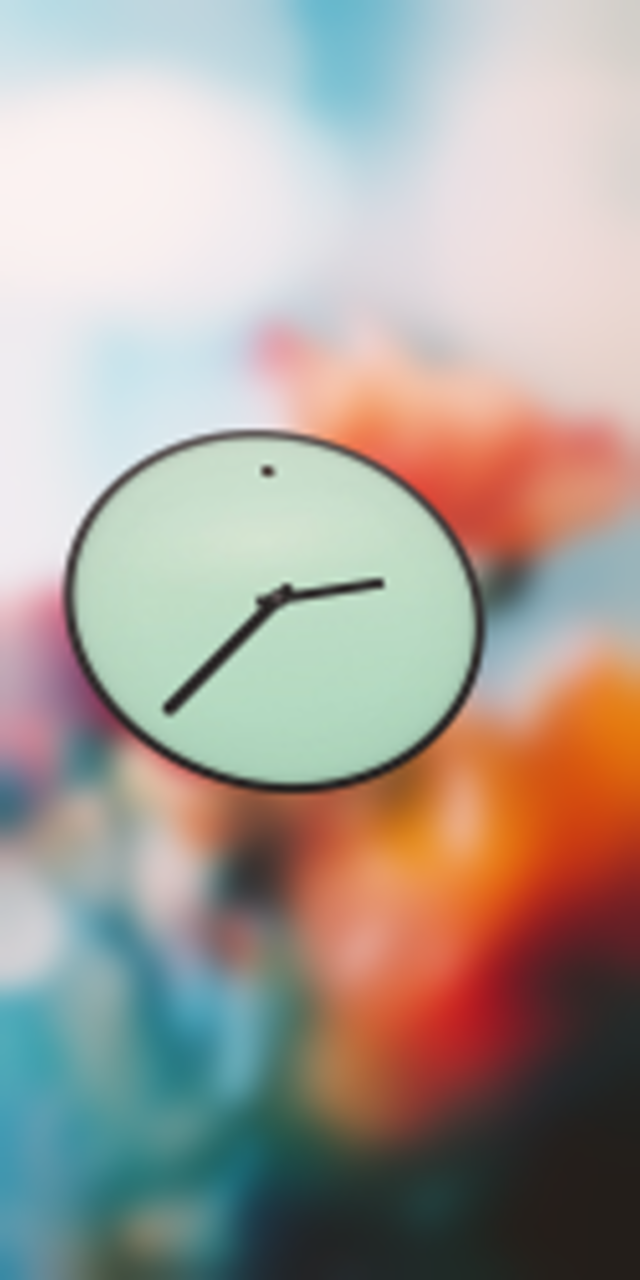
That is 2 h 37 min
